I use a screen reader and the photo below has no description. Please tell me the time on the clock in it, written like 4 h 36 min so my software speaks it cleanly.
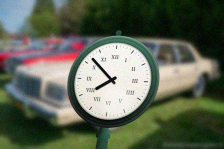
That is 7 h 52 min
